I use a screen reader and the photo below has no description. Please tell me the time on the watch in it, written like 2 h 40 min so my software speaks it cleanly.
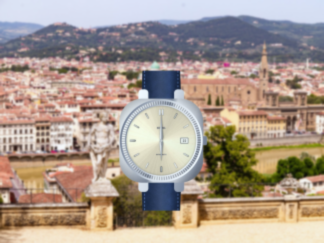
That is 6 h 00 min
